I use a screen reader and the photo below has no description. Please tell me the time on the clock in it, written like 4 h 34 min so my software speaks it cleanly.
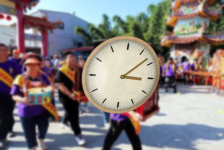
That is 3 h 08 min
